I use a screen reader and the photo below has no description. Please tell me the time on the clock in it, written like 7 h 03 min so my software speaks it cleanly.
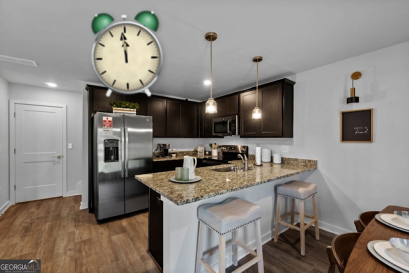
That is 11 h 59 min
